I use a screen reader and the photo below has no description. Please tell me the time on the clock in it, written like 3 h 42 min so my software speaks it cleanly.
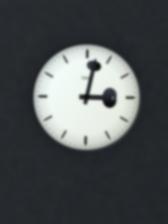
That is 3 h 02 min
